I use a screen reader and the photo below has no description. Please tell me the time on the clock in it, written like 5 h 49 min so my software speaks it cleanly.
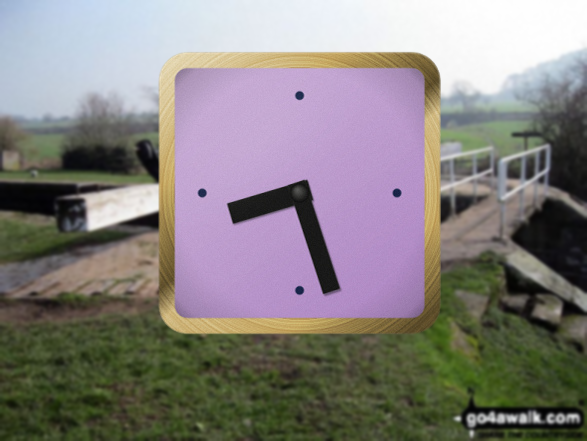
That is 8 h 27 min
